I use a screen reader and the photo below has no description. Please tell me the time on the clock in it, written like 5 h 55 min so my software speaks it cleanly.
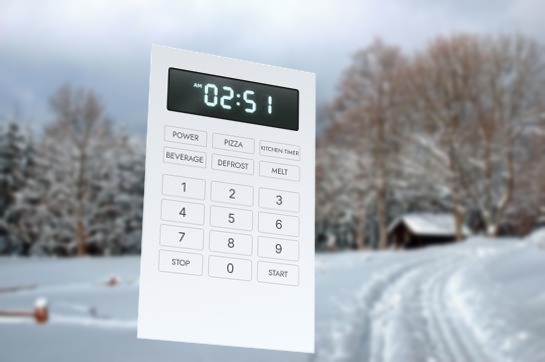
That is 2 h 51 min
